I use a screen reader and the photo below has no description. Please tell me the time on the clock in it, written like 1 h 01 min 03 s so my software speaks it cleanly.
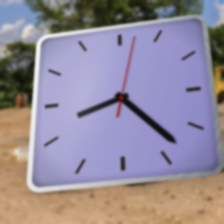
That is 8 h 23 min 02 s
